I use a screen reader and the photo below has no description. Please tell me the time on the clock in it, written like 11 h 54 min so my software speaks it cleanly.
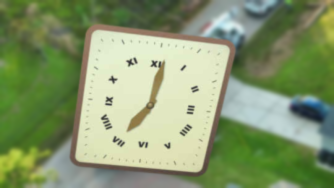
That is 7 h 01 min
